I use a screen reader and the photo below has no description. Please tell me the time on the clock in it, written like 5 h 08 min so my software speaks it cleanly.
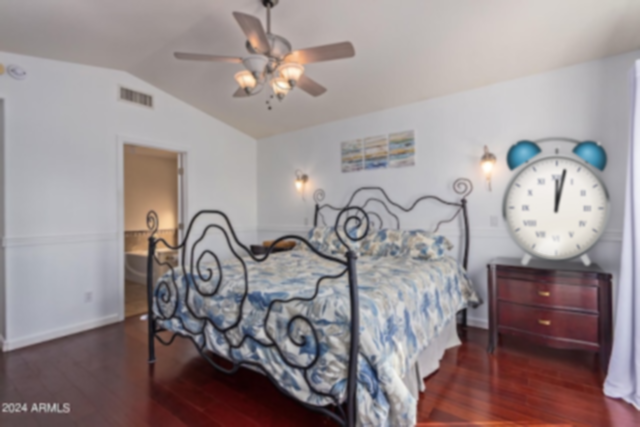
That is 12 h 02 min
